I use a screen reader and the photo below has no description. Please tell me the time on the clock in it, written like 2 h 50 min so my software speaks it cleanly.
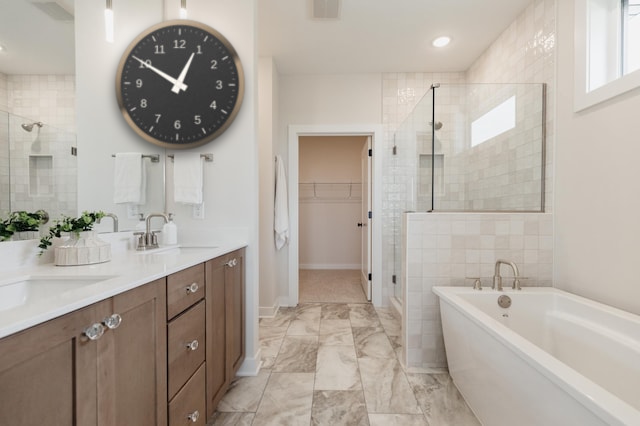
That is 12 h 50 min
